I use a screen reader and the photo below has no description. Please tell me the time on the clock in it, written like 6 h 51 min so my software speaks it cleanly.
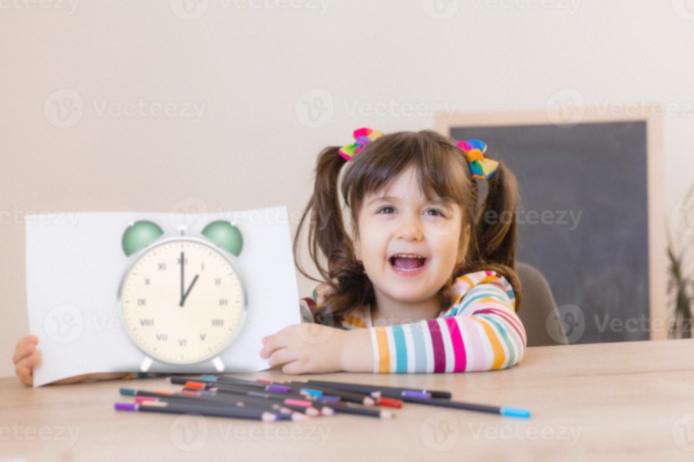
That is 1 h 00 min
